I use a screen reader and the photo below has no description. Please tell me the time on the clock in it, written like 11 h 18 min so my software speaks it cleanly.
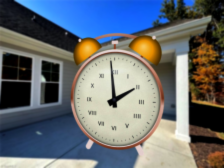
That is 1 h 59 min
